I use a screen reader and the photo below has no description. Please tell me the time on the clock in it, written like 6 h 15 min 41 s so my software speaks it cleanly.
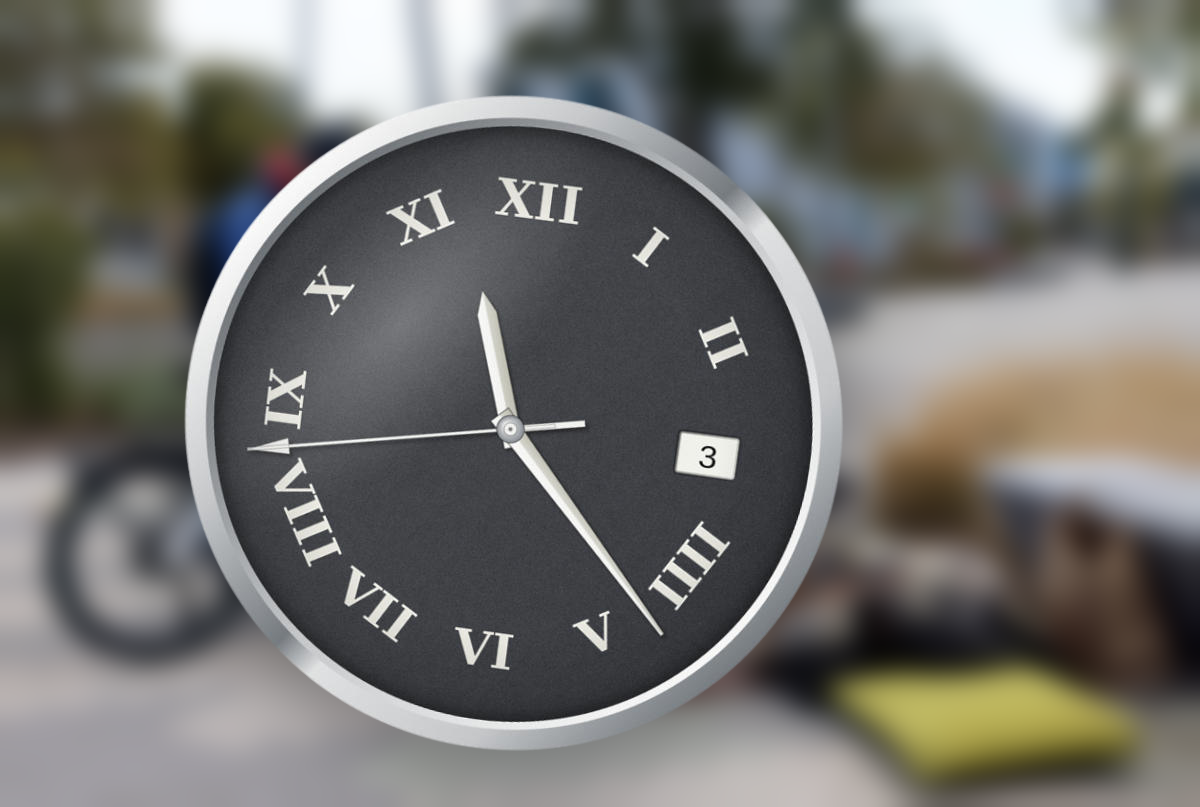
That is 11 h 22 min 43 s
